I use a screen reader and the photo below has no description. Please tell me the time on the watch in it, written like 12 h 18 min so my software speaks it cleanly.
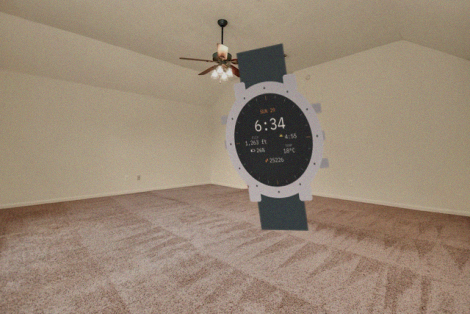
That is 6 h 34 min
